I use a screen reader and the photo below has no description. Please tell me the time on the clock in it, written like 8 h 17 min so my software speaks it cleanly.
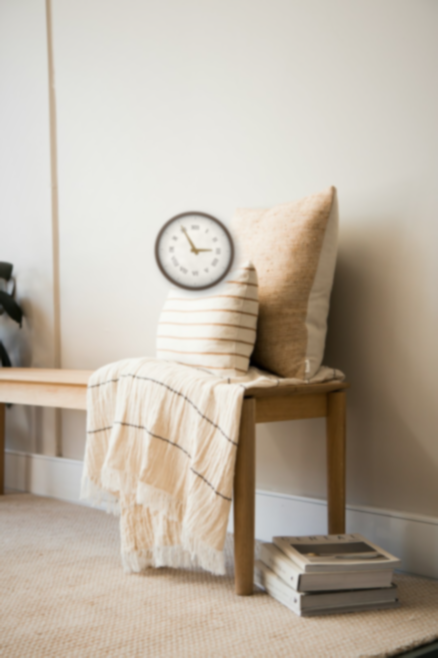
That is 2 h 55 min
